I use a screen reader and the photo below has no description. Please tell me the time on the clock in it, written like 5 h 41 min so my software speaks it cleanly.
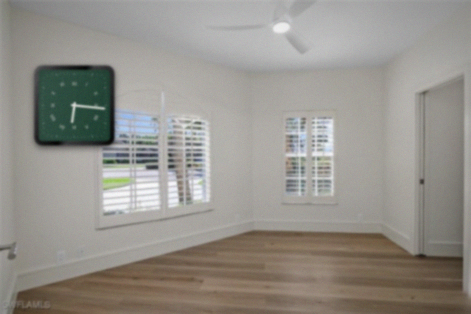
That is 6 h 16 min
